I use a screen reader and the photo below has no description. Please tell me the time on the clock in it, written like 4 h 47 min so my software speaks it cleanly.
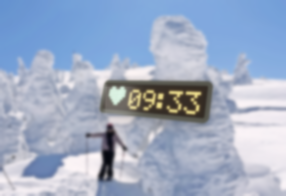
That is 9 h 33 min
